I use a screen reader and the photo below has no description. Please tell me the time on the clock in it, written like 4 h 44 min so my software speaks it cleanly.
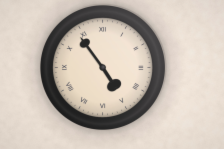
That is 4 h 54 min
